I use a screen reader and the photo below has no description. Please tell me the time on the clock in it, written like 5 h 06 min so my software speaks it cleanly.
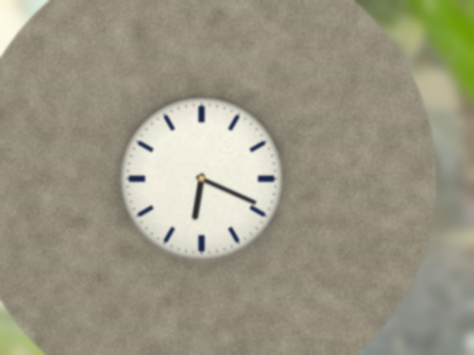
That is 6 h 19 min
